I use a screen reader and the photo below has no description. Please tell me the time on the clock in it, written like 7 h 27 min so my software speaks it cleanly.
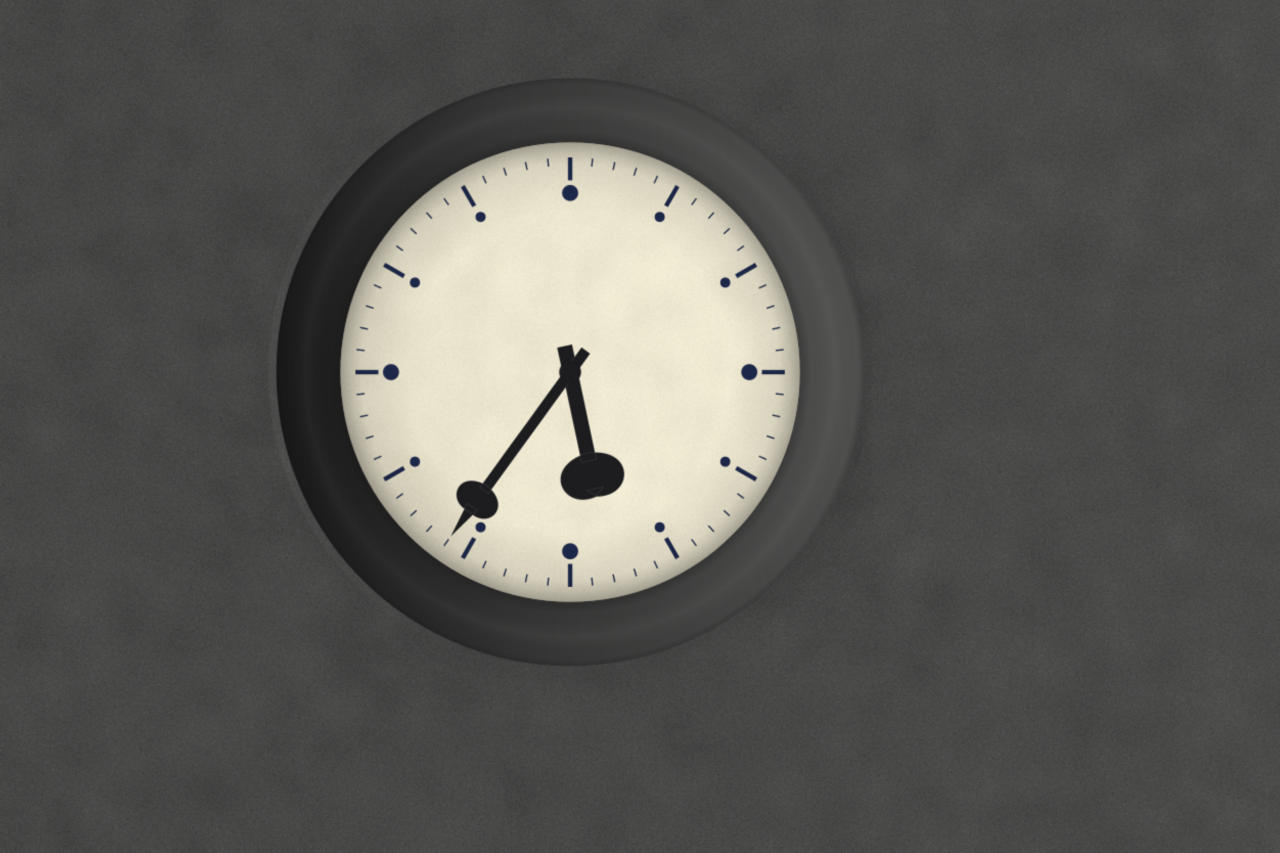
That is 5 h 36 min
